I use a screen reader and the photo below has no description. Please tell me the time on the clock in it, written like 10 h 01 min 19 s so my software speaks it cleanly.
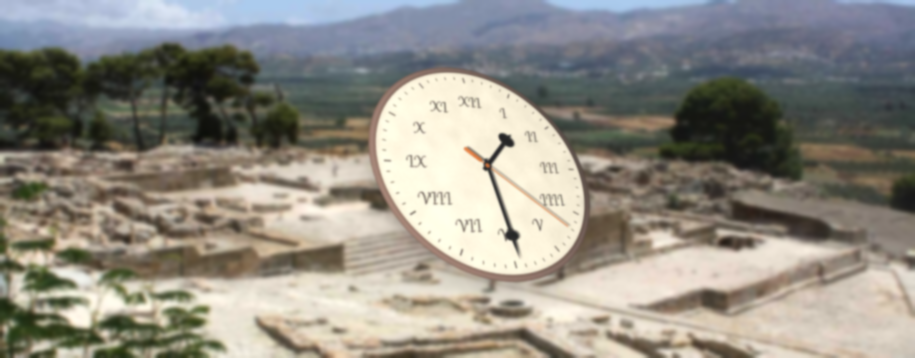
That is 1 h 29 min 22 s
